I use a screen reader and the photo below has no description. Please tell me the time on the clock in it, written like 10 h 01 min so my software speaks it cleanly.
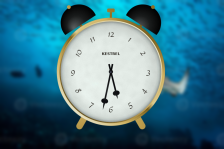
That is 5 h 32 min
